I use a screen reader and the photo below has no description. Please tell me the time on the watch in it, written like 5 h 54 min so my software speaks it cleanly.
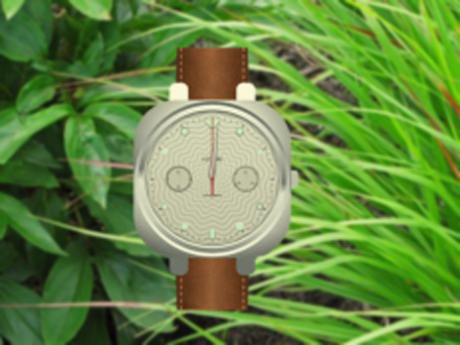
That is 12 h 01 min
